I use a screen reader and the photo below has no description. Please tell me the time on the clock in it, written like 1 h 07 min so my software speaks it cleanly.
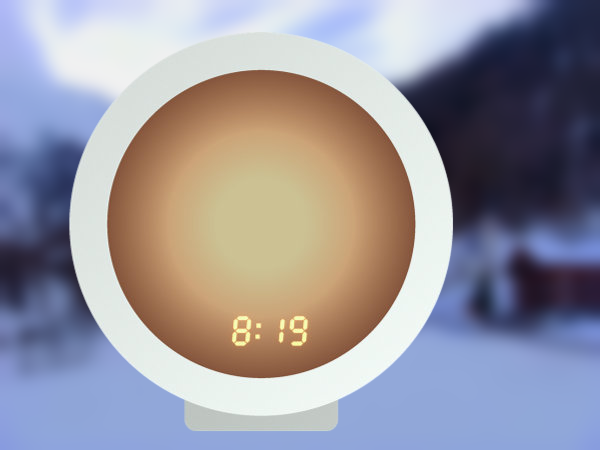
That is 8 h 19 min
